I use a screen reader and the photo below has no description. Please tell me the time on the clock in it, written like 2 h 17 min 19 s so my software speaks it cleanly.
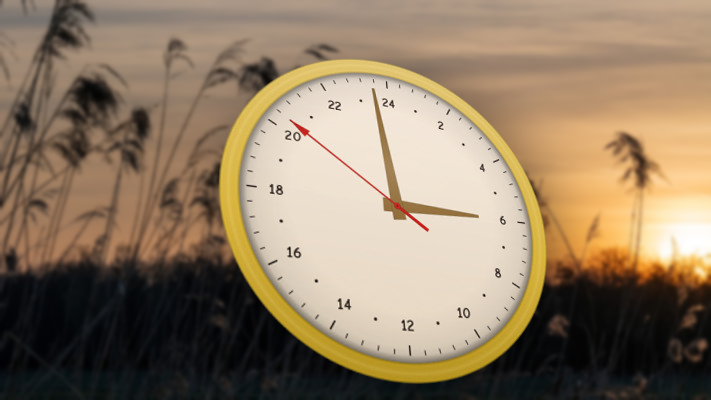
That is 5 h 58 min 51 s
